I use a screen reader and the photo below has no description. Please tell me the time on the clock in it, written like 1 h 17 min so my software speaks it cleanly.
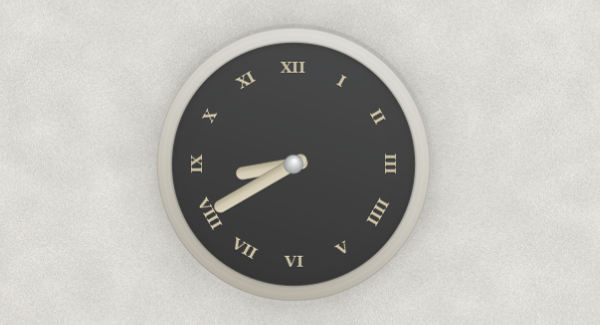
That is 8 h 40 min
